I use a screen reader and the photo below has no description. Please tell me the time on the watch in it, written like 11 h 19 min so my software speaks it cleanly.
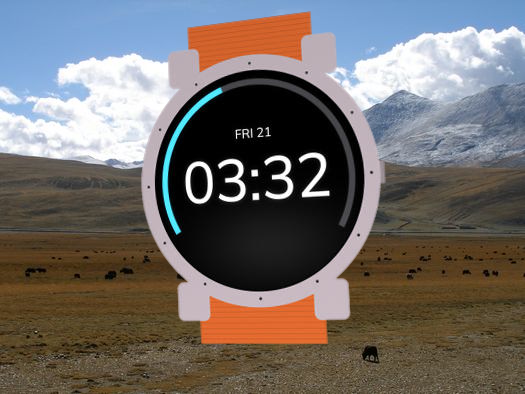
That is 3 h 32 min
